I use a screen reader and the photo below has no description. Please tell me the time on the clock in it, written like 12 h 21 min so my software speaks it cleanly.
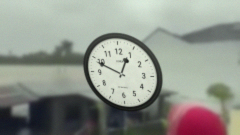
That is 12 h 49 min
